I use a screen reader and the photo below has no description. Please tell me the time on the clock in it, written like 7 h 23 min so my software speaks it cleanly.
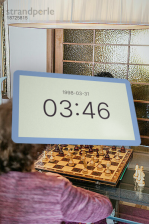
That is 3 h 46 min
